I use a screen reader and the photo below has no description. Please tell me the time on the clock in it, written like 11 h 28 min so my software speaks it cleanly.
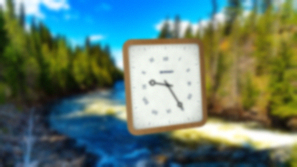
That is 9 h 25 min
